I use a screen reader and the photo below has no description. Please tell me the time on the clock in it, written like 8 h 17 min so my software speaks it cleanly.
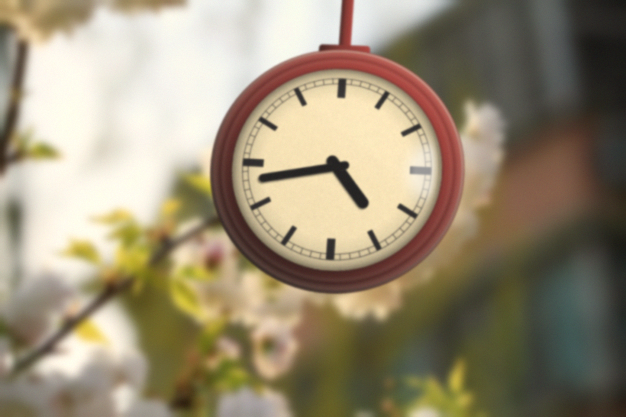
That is 4 h 43 min
